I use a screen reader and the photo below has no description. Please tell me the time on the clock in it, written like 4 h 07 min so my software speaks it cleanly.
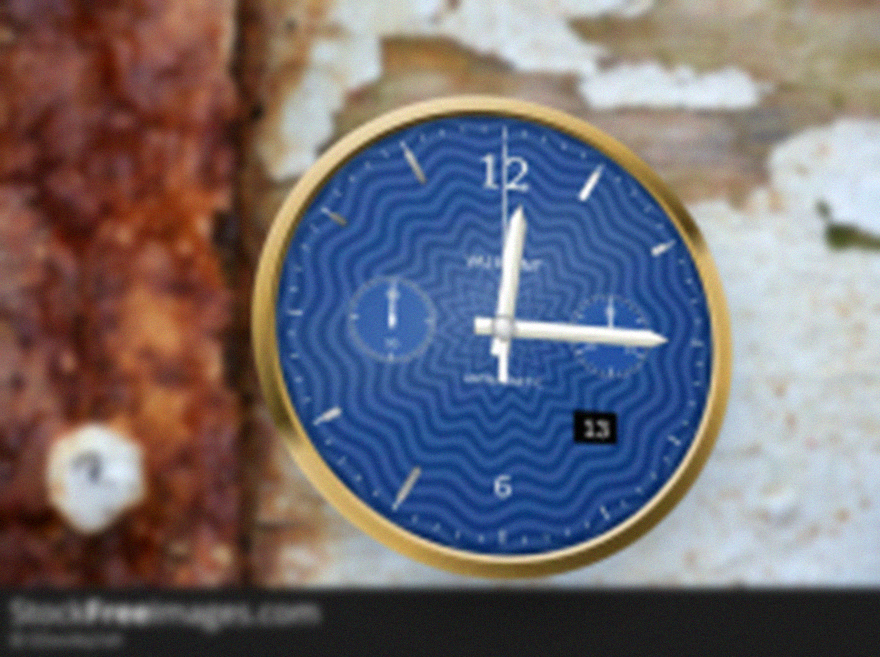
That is 12 h 15 min
